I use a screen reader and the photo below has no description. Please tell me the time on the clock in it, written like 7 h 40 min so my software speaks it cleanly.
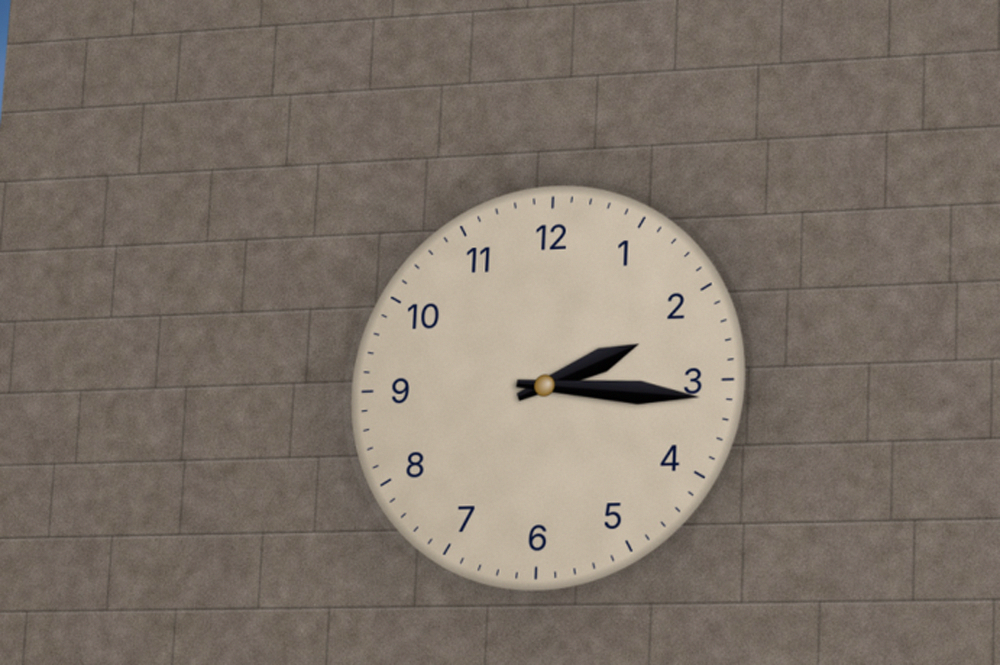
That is 2 h 16 min
